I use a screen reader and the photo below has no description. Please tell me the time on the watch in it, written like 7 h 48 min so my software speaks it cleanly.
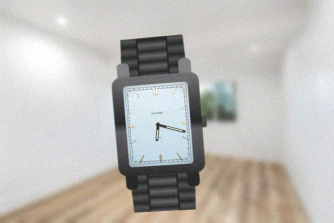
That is 6 h 18 min
